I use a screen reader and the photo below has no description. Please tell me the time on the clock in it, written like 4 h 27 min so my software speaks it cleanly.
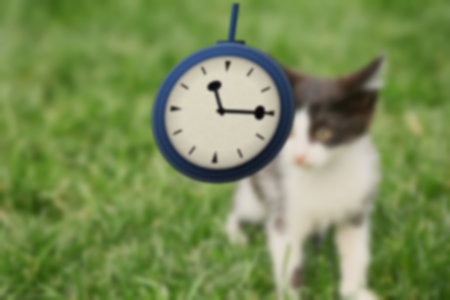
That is 11 h 15 min
